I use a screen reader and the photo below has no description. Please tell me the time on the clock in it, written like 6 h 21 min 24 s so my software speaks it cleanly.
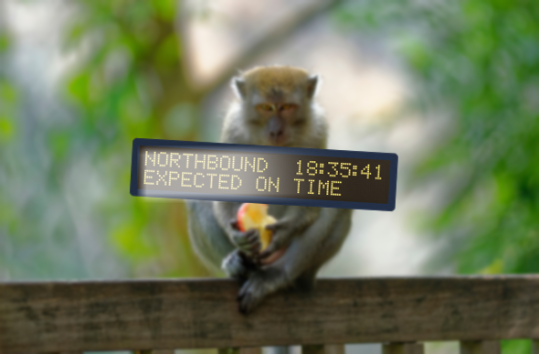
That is 18 h 35 min 41 s
